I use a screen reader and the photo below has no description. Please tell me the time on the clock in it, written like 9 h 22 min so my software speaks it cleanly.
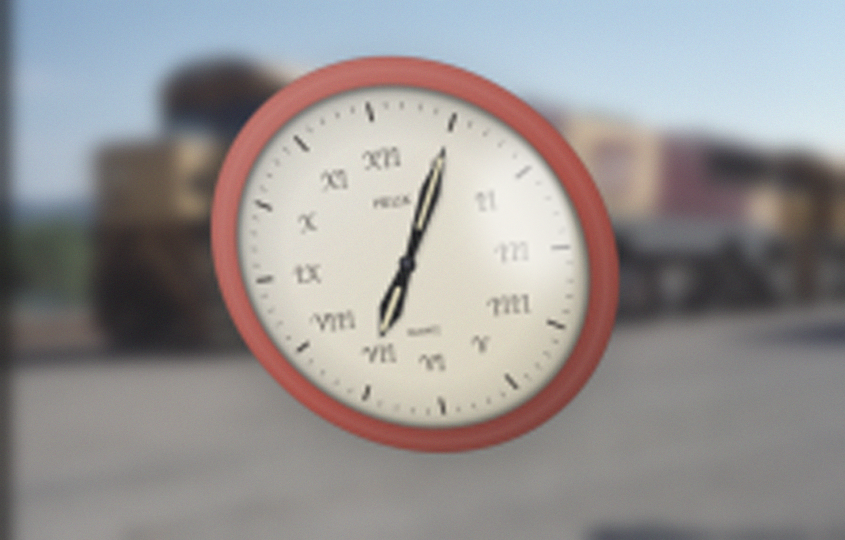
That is 7 h 05 min
